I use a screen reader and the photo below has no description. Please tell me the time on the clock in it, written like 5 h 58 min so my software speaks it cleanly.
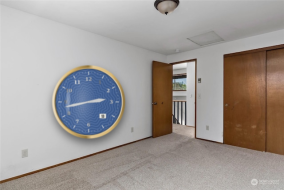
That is 2 h 43 min
